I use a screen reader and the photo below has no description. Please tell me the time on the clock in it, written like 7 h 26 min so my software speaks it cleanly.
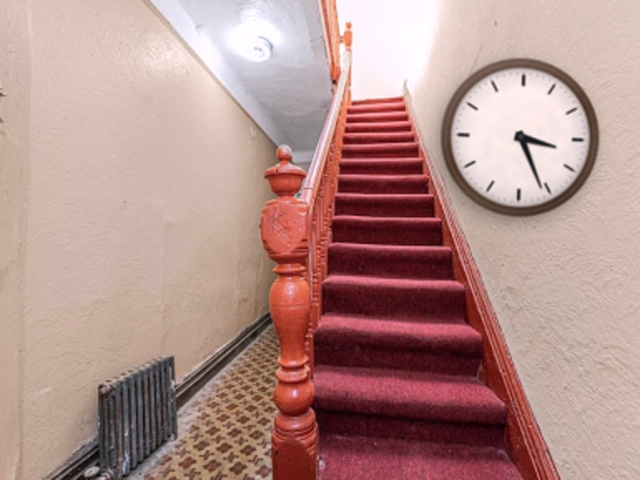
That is 3 h 26 min
